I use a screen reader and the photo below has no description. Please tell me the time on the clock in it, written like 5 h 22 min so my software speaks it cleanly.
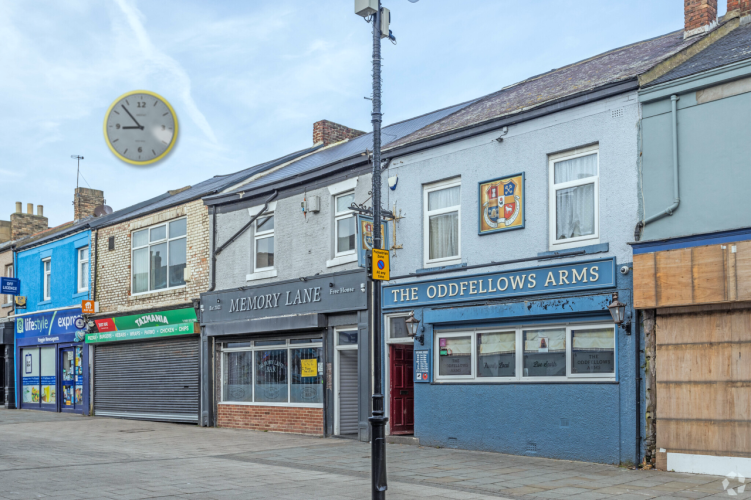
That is 8 h 53 min
